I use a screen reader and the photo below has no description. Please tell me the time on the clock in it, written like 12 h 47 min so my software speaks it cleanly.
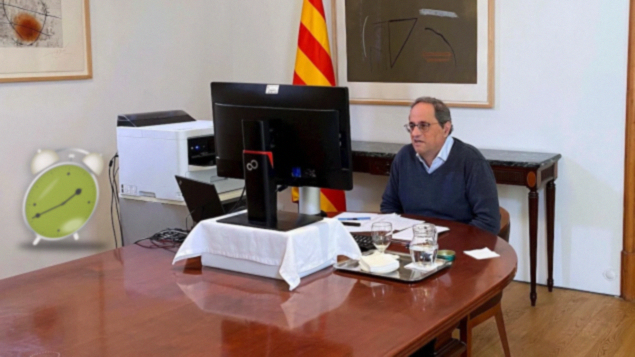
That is 1 h 41 min
